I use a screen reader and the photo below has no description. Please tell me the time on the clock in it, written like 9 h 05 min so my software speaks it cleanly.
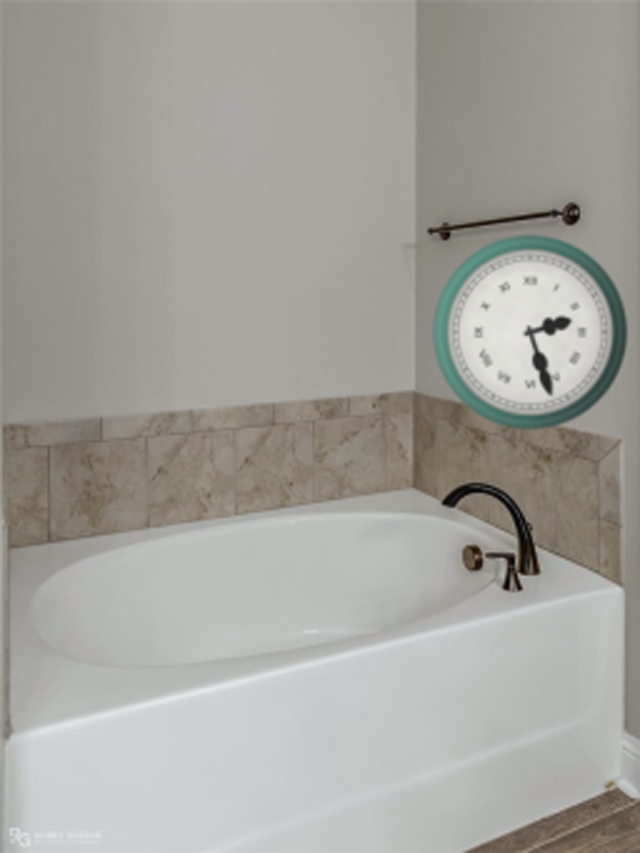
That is 2 h 27 min
